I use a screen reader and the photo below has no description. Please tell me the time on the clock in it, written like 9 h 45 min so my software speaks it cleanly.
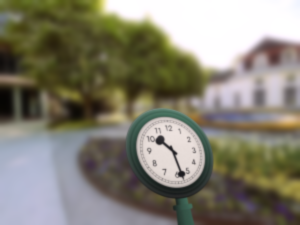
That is 10 h 28 min
